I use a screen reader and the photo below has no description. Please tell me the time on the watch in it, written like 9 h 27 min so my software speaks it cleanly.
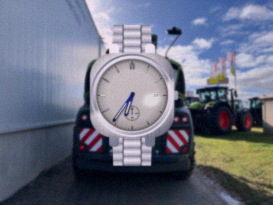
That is 6 h 36 min
